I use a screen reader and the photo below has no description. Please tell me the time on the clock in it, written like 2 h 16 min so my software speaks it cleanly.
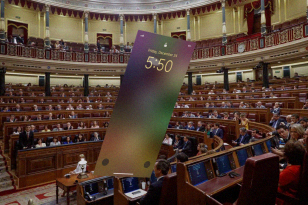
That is 5 h 50 min
